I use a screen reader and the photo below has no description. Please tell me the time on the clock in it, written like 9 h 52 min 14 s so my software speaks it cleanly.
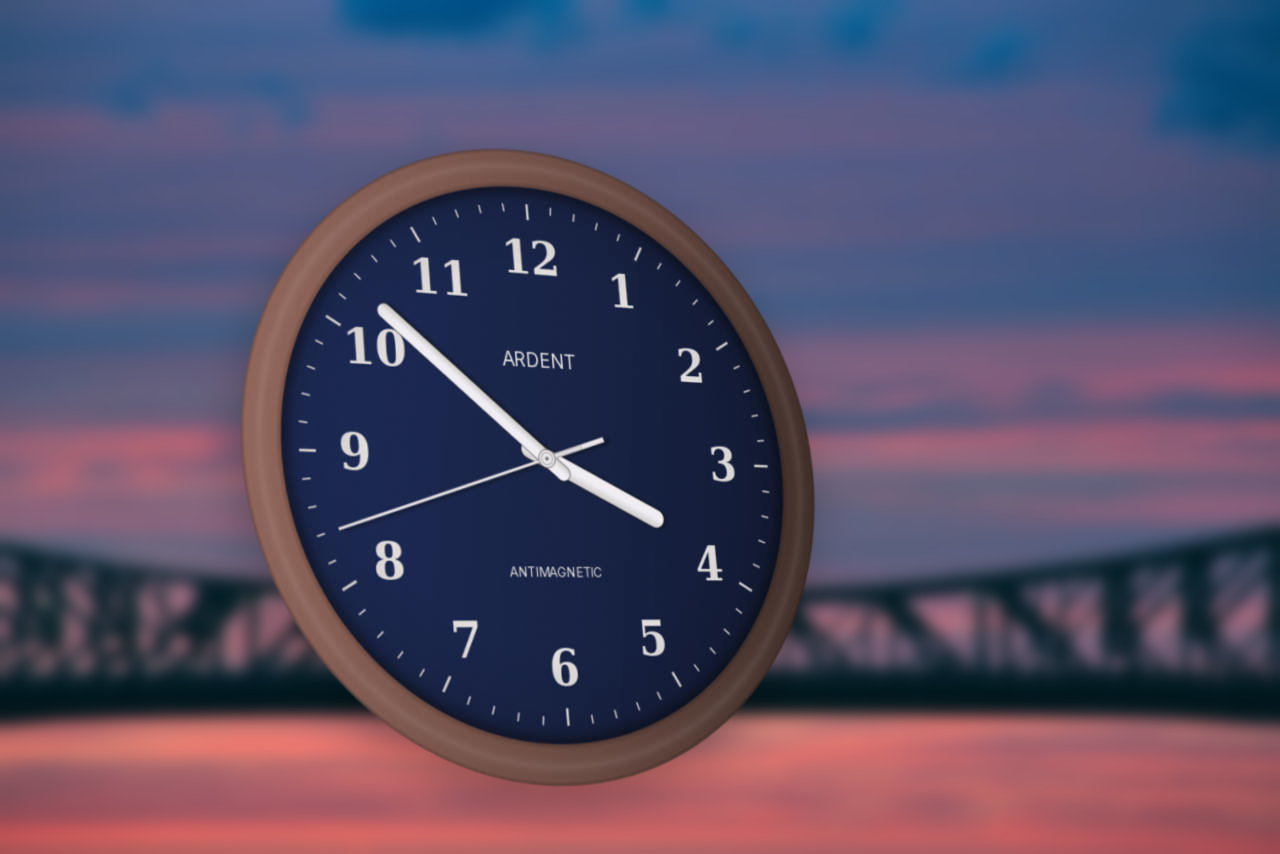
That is 3 h 51 min 42 s
